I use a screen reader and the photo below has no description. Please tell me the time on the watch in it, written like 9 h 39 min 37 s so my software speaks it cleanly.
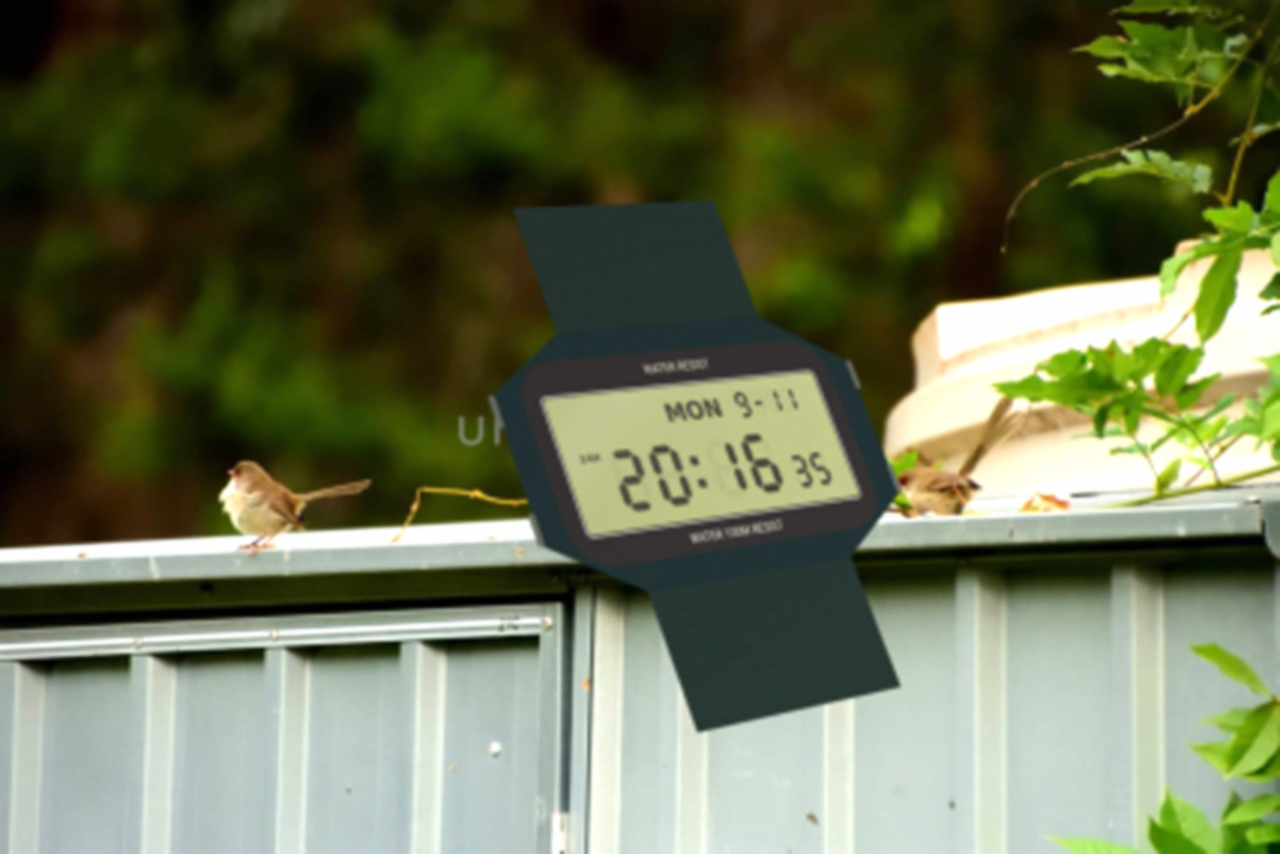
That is 20 h 16 min 35 s
